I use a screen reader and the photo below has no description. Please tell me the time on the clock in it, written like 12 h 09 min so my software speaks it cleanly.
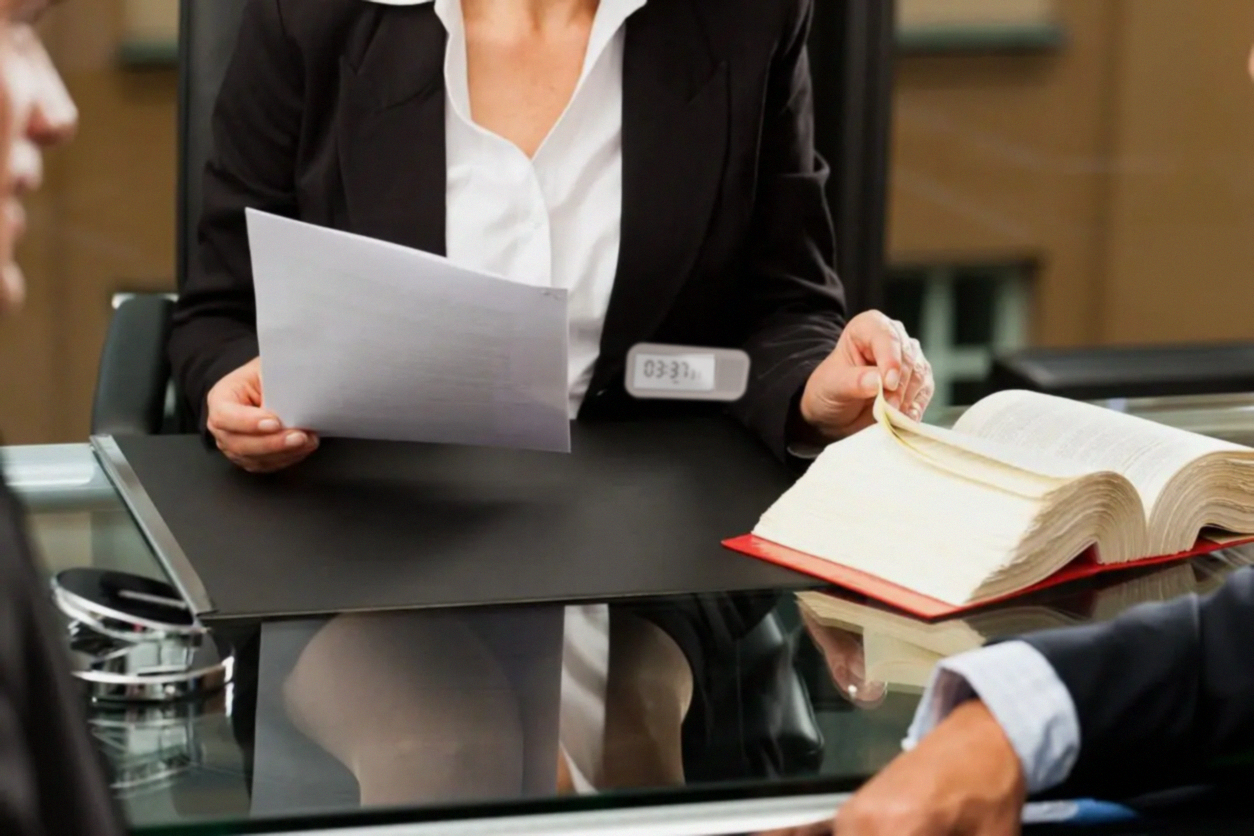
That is 3 h 37 min
